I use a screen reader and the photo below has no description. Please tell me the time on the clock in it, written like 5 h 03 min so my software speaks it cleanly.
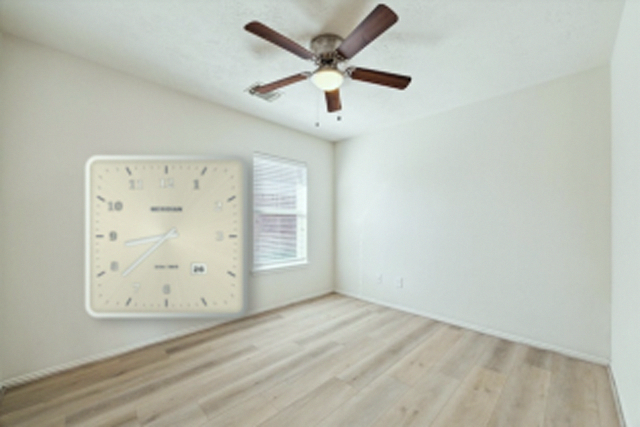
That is 8 h 38 min
